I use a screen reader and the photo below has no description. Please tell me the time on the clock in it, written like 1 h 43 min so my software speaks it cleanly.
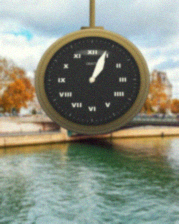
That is 1 h 04 min
